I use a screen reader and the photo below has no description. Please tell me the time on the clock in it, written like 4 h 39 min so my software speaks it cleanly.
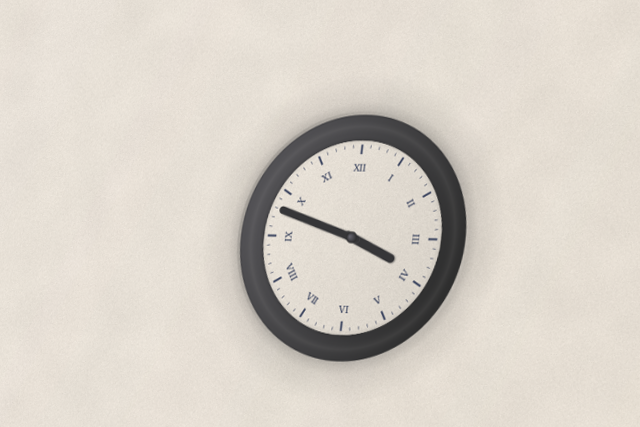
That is 3 h 48 min
